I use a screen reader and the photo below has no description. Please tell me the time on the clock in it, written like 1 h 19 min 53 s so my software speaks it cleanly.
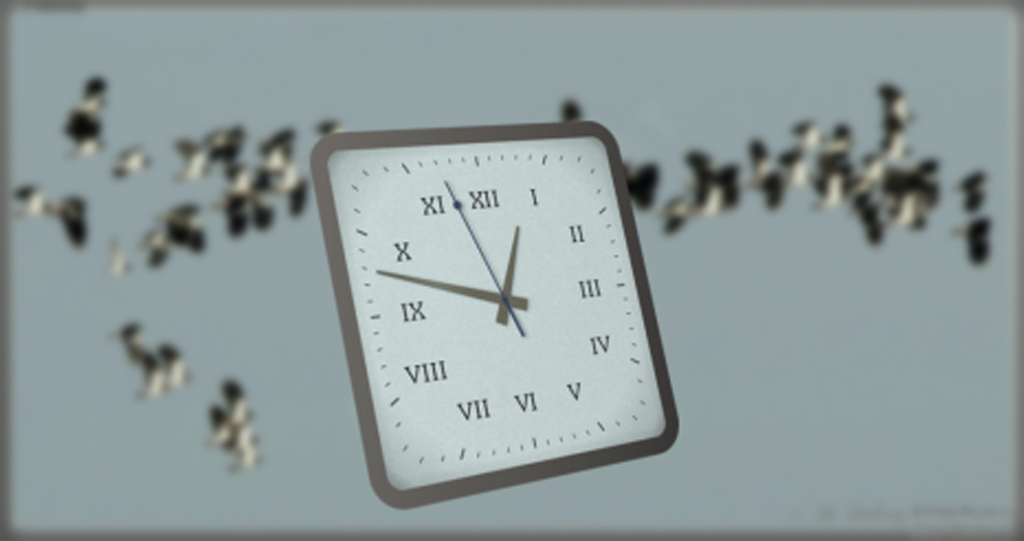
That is 12 h 47 min 57 s
